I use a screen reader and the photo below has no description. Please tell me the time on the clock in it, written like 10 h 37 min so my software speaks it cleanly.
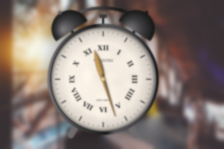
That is 11 h 27 min
